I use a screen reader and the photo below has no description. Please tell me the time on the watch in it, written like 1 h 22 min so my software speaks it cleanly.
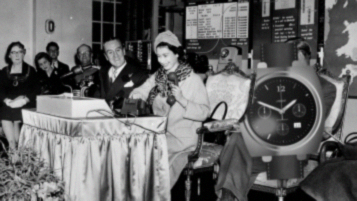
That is 1 h 49 min
